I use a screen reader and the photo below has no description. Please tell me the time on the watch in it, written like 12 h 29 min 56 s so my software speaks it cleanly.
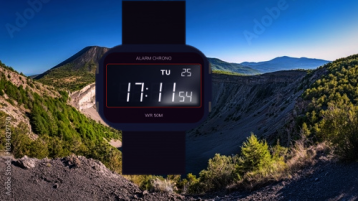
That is 17 h 11 min 54 s
